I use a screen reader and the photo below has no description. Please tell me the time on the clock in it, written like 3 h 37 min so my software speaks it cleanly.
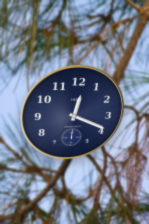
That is 12 h 19 min
